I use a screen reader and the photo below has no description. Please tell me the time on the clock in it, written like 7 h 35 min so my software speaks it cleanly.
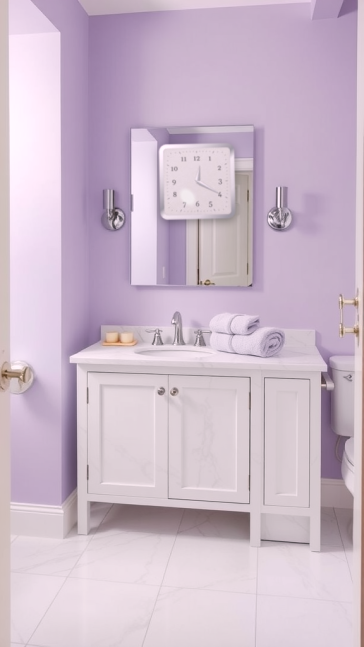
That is 12 h 20 min
